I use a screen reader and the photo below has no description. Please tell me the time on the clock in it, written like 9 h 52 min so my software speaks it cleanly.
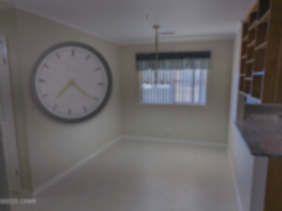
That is 7 h 21 min
